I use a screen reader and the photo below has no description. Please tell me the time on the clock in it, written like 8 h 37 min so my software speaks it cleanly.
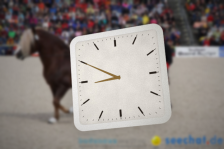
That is 8 h 50 min
